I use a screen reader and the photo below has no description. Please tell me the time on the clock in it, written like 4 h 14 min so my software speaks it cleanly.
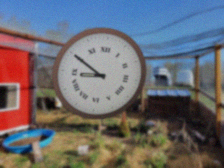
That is 8 h 50 min
